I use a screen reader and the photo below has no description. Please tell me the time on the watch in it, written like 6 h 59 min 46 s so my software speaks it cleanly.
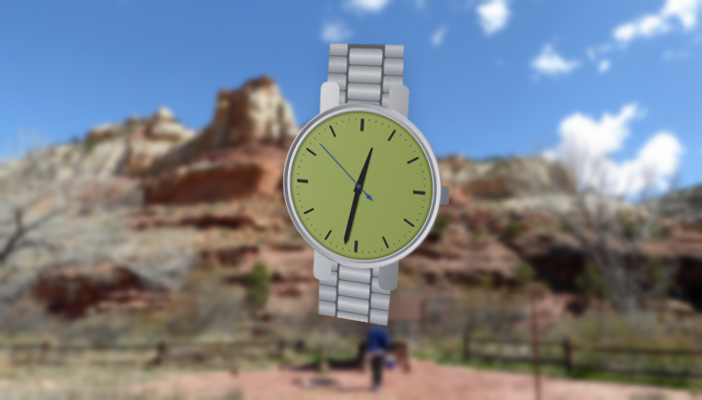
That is 12 h 31 min 52 s
